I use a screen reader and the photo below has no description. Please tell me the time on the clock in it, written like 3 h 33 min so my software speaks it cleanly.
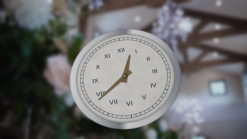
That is 12 h 39 min
